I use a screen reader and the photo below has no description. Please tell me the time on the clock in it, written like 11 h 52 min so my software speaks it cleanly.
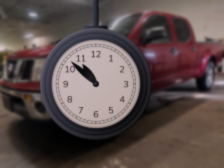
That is 10 h 52 min
